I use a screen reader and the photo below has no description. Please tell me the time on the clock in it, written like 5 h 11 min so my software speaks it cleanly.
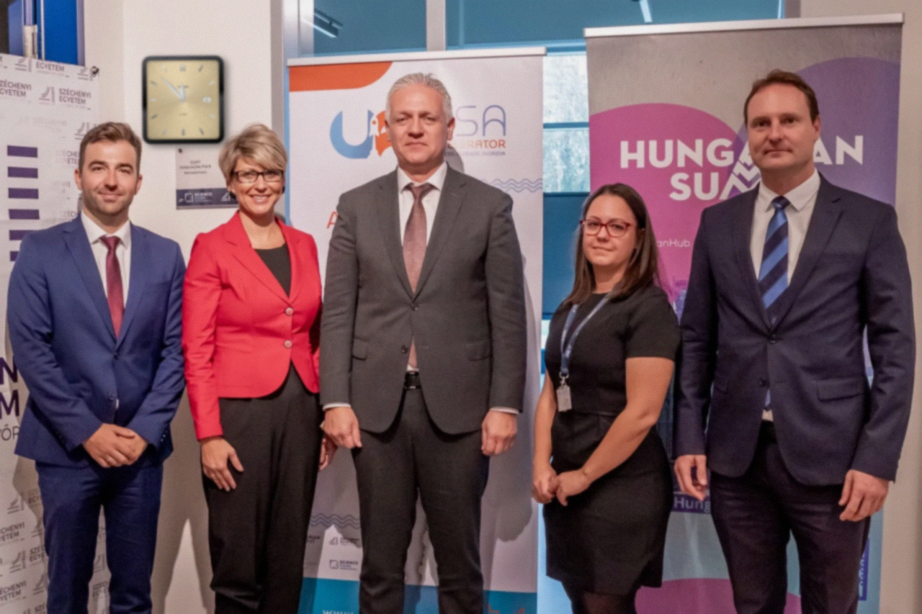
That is 11 h 53 min
